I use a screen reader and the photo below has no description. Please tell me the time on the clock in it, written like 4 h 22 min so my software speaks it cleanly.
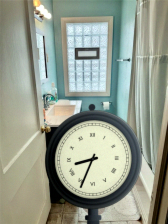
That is 8 h 34 min
